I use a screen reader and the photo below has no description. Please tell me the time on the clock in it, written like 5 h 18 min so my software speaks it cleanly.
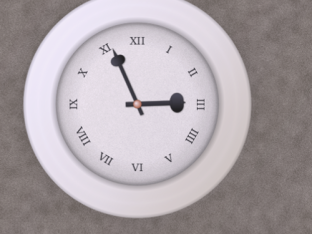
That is 2 h 56 min
